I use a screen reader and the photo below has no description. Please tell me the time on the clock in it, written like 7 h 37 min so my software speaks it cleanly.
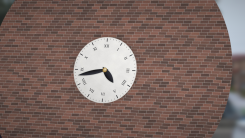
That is 4 h 43 min
